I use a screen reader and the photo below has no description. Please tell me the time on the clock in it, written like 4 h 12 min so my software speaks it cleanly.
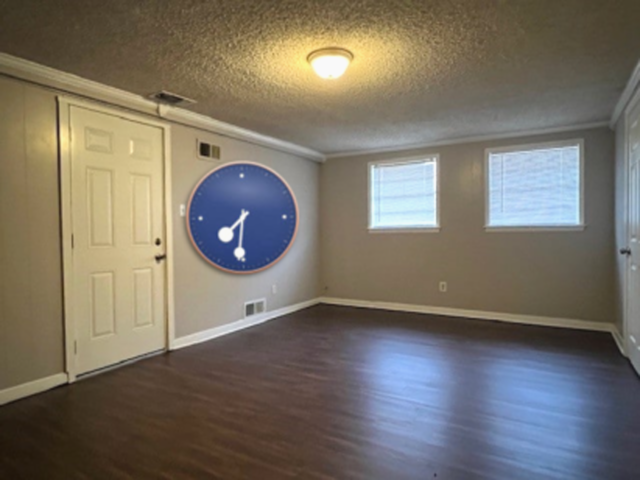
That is 7 h 31 min
